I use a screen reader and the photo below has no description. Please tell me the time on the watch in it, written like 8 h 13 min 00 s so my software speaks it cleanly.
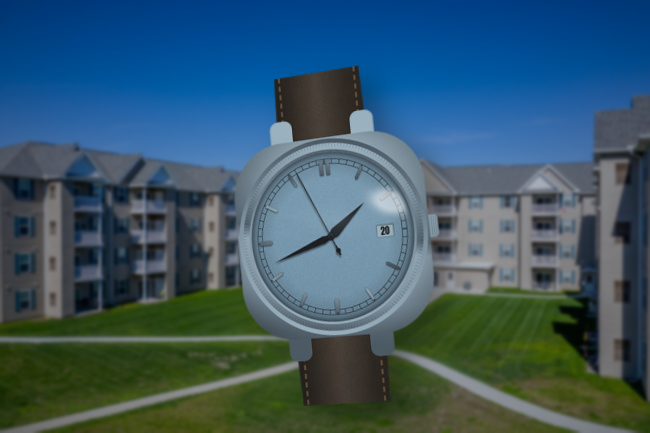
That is 1 h 41 min 56 s
